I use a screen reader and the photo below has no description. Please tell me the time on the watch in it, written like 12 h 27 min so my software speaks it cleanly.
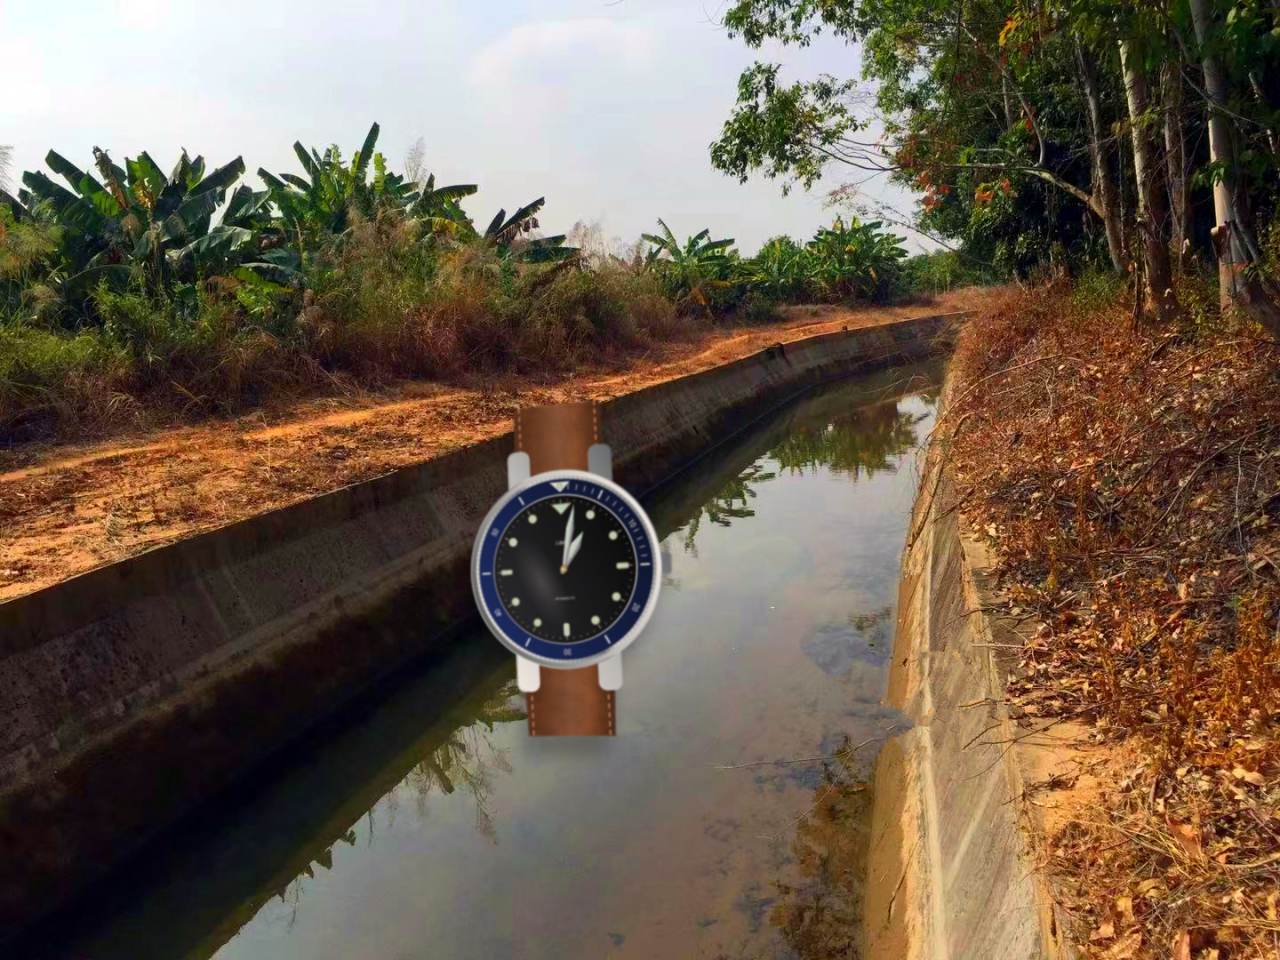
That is 1 h 02 min
